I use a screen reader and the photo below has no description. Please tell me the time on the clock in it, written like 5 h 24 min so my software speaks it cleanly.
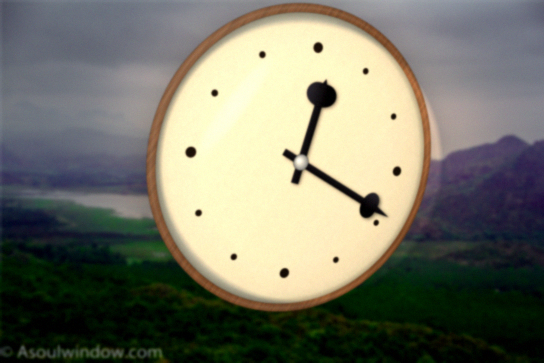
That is 12 h 19 min
